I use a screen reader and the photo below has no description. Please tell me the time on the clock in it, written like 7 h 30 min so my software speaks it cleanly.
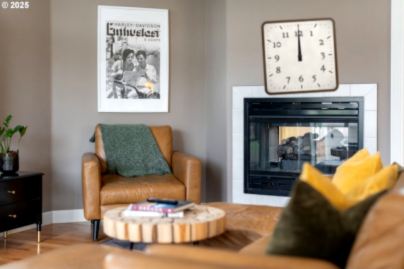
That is 12 h 00 min
